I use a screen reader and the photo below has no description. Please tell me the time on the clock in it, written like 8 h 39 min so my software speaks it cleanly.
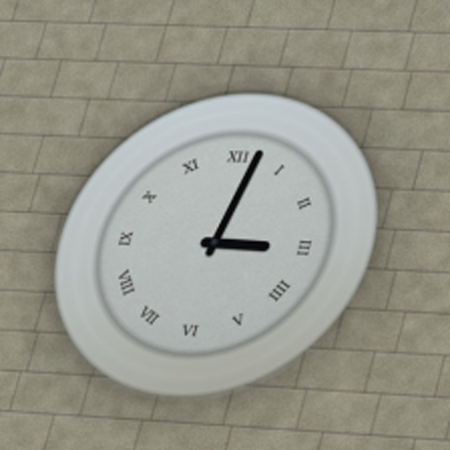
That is 3 h 02 min
